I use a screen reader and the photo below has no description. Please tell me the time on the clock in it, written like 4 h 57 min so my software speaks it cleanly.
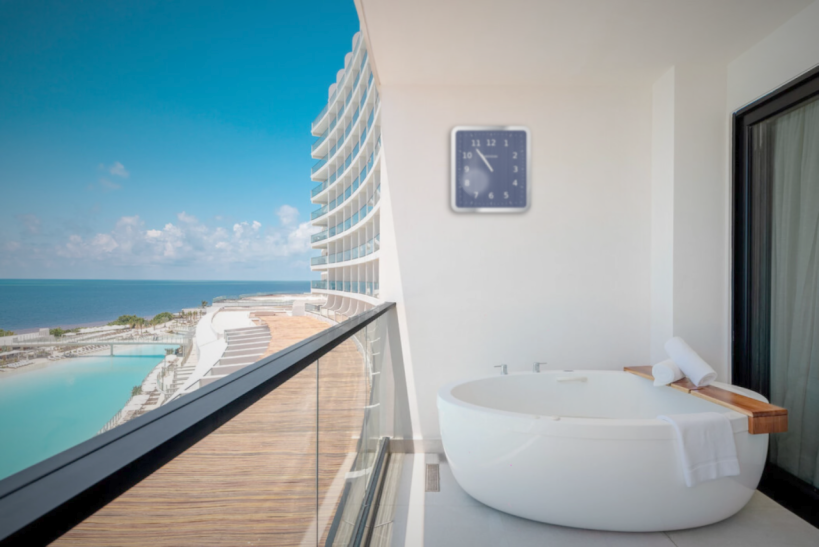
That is 10 h 54 min
